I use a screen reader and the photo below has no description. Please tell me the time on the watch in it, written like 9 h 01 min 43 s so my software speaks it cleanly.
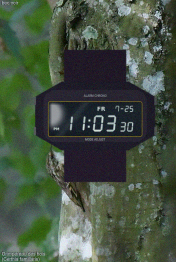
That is 11 h 03 min 30 s
